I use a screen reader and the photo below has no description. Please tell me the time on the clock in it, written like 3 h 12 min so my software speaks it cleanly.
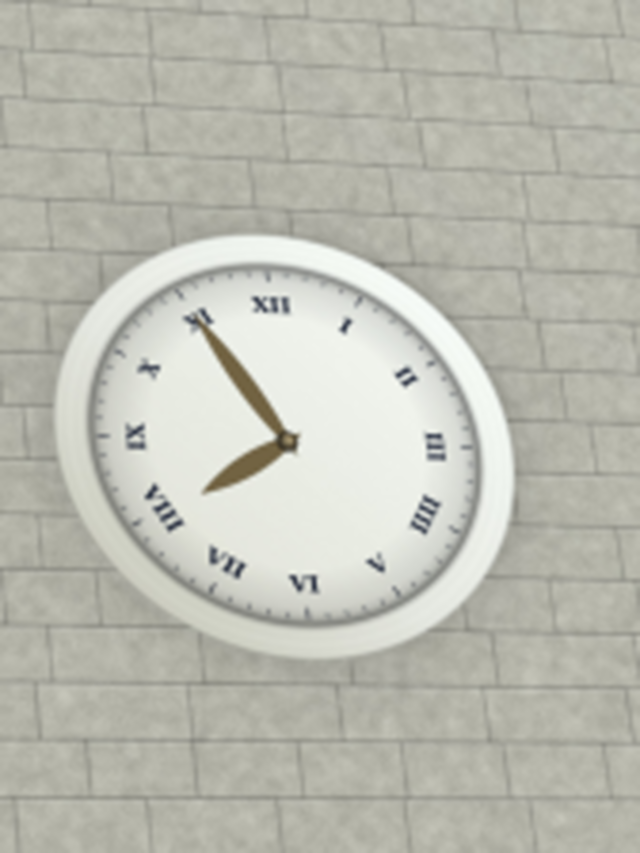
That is 7 h 55 min
